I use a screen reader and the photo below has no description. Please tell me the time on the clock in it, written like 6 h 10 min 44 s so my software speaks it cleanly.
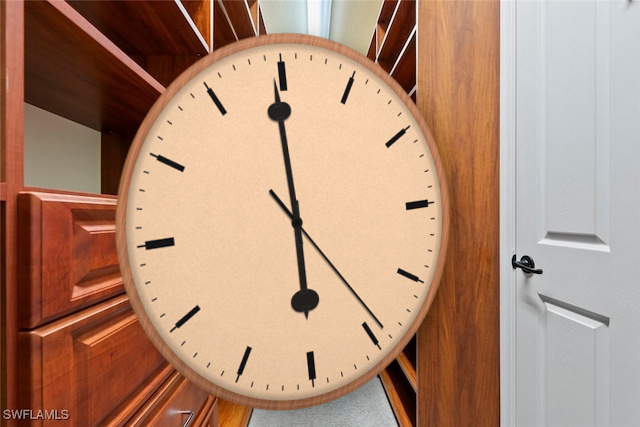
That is 5 h 59 min 24 s
